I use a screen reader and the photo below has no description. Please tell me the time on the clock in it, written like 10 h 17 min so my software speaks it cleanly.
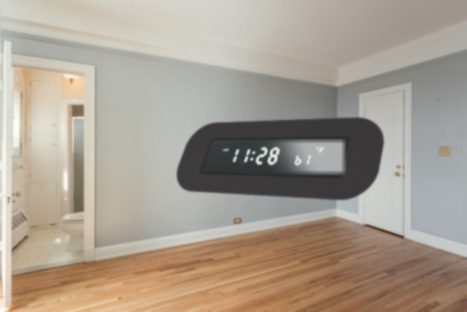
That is 11 h 28 min
